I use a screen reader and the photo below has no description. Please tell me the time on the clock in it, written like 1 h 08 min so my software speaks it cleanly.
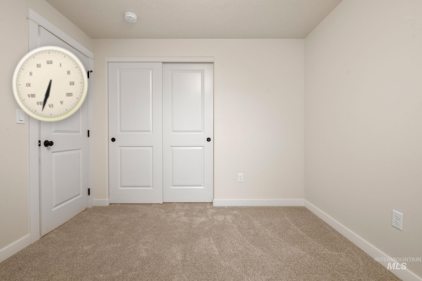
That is 6 h 33 min
